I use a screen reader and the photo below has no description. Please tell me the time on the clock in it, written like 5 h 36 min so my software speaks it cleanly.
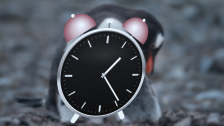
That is 1 h 24 min
